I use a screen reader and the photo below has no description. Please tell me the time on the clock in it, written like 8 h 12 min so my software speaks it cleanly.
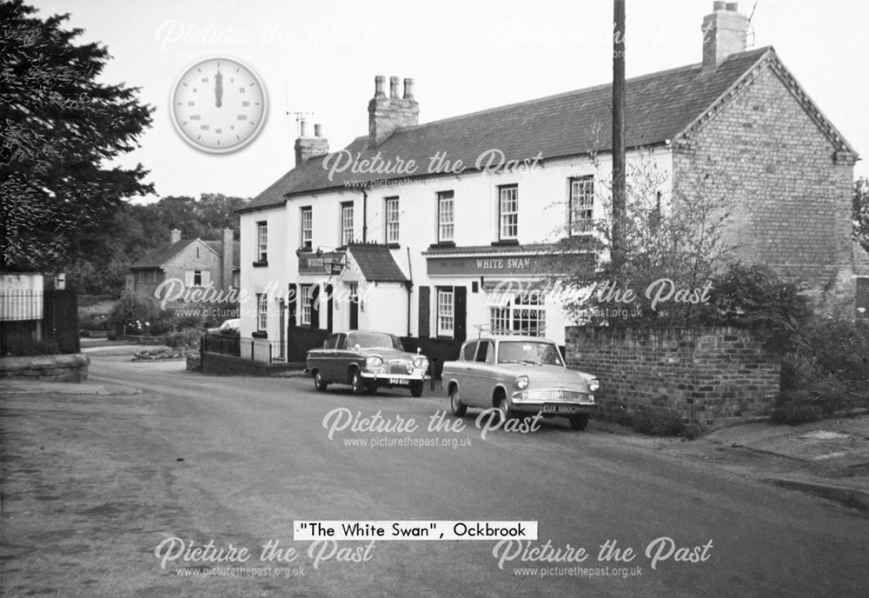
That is 12 h 00 min
